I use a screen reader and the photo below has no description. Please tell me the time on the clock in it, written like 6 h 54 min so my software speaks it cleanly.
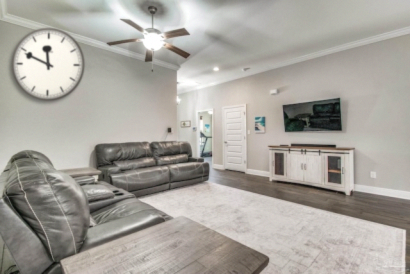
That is 11 h 49 min
